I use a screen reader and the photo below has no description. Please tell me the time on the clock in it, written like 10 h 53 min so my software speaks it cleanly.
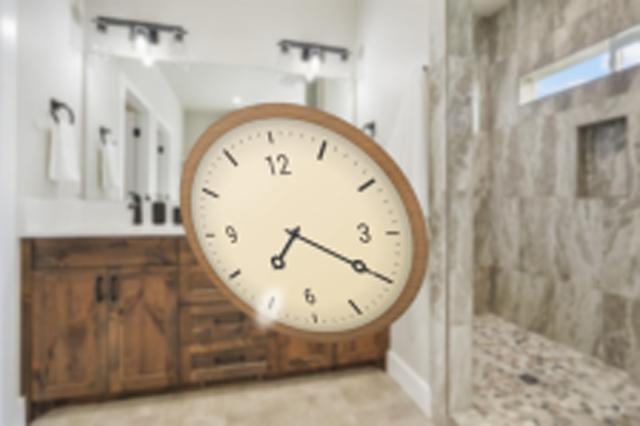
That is 7 h 20 min
